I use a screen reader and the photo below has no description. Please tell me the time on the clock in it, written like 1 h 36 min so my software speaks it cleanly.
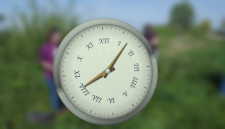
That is 8 h 07 min
